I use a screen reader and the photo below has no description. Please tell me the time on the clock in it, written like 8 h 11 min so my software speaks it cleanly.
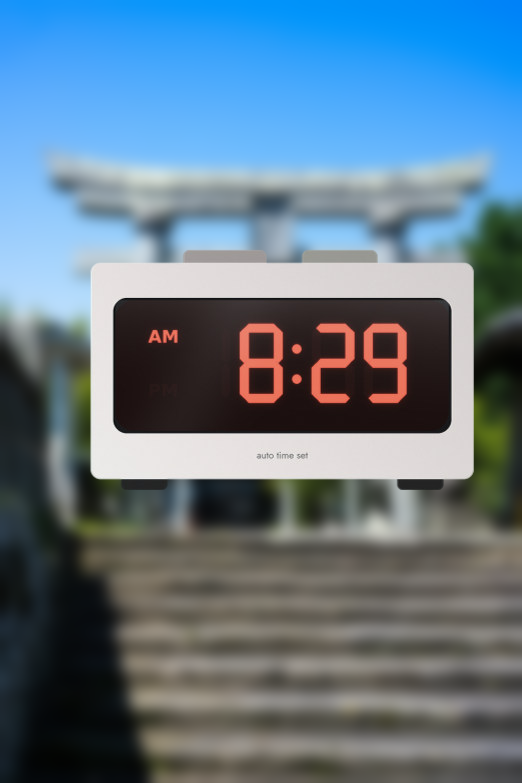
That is 8 h 29 min
